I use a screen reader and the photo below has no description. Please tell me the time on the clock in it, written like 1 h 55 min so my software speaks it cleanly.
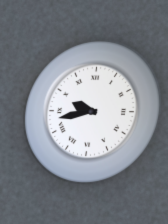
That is 9 h 43 min
